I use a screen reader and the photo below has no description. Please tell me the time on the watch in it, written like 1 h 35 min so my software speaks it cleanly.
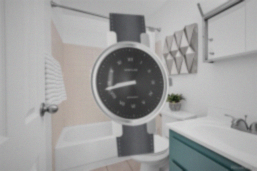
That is 8 h 43 min
